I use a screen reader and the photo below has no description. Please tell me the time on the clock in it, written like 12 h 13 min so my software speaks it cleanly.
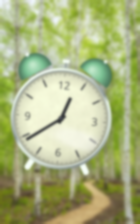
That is 12 h 39 min
